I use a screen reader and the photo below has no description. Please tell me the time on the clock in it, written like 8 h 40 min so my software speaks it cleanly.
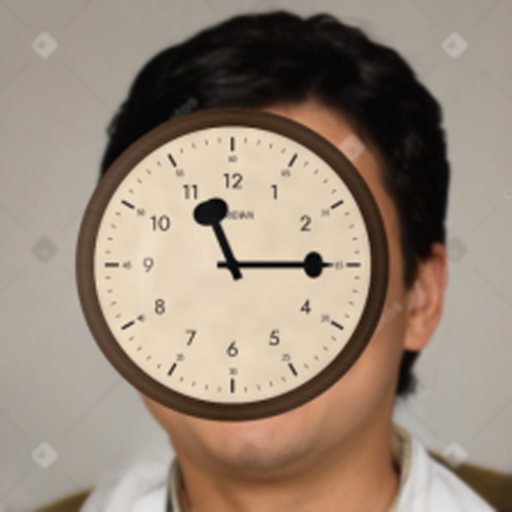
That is 11 h 15 min
